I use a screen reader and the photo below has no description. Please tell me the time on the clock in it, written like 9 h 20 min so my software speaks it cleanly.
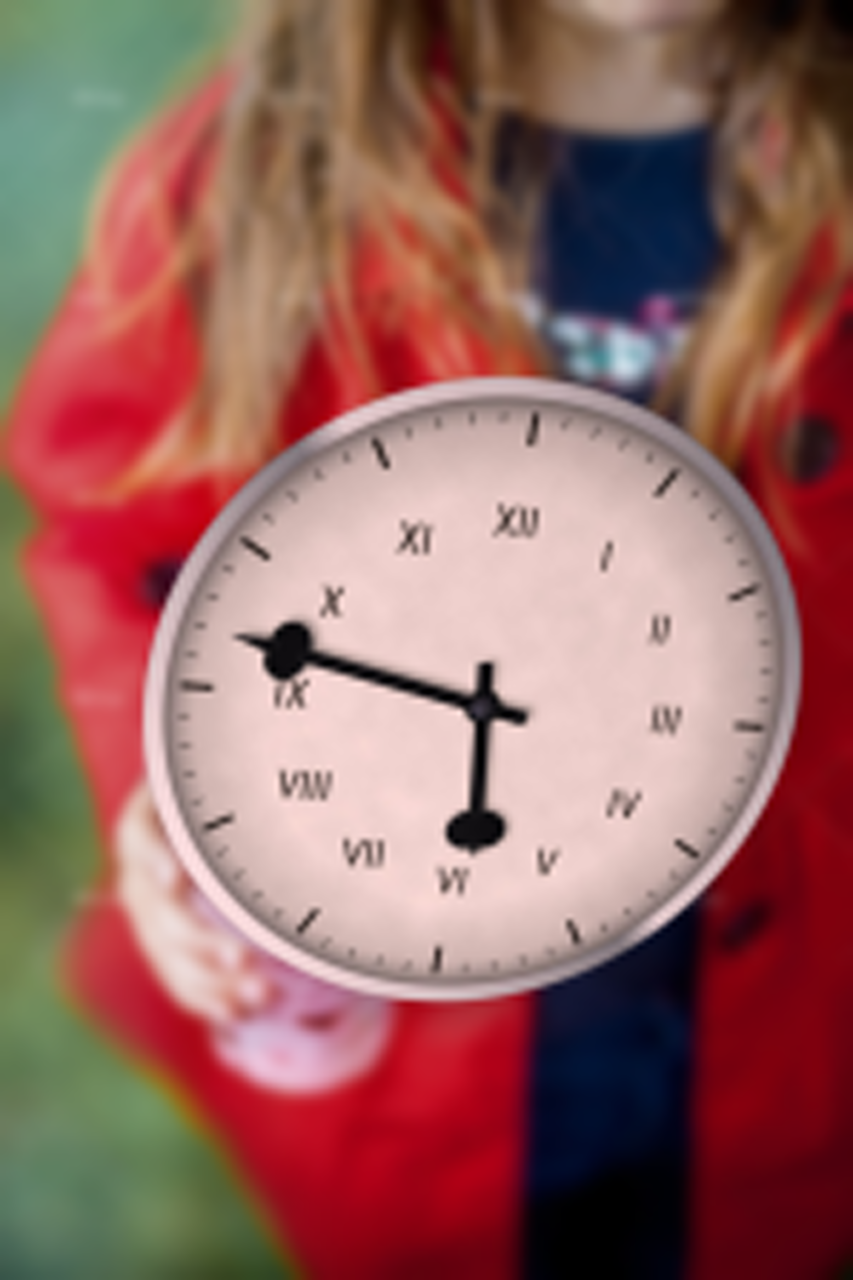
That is 5 h 47 min
